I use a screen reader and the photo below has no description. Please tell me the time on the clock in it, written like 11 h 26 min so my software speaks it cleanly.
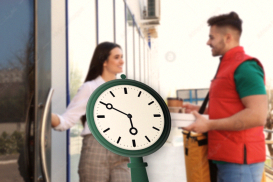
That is 5 h 50 min
